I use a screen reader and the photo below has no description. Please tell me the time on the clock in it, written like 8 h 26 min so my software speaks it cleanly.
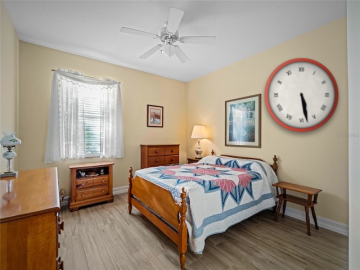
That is 5 h 28 min
